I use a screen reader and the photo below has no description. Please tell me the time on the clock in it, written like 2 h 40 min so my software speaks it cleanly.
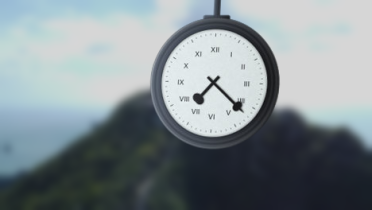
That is 7 h 22 min
